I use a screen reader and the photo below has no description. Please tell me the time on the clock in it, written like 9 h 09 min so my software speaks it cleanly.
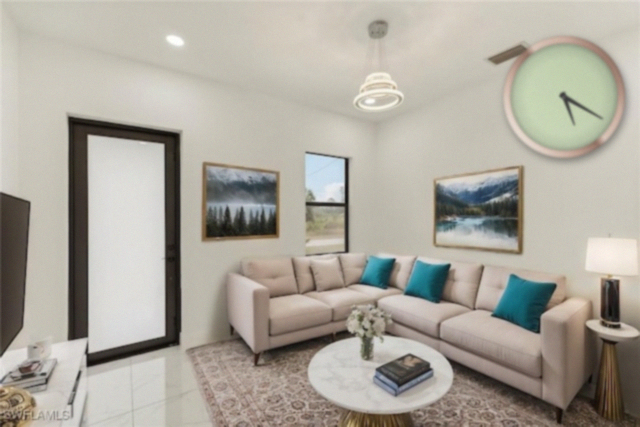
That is 5 h 20 min
